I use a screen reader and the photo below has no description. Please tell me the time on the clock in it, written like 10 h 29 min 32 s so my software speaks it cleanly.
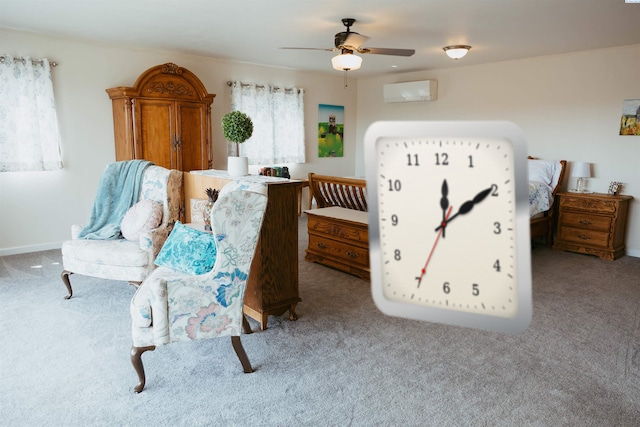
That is 12 h 09 min 35 s
